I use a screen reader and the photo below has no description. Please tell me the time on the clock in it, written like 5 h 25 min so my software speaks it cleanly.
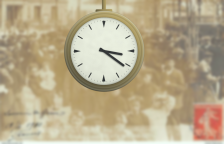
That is 3 h 21 min
